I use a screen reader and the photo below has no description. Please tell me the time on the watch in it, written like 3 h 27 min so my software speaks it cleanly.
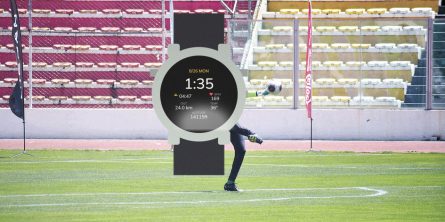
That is 1 h 35 min
